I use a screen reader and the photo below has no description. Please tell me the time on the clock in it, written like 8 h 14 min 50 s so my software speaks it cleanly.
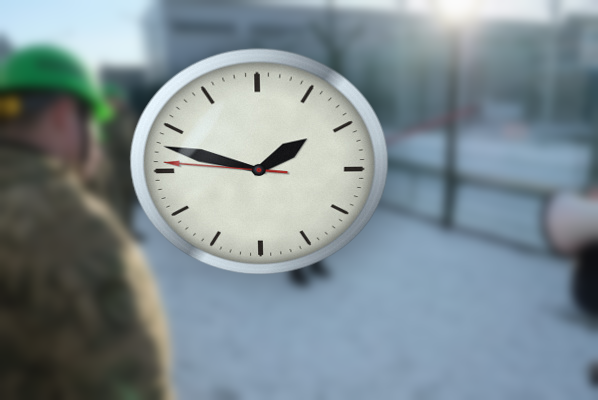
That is 1 h 47 min 46 s
